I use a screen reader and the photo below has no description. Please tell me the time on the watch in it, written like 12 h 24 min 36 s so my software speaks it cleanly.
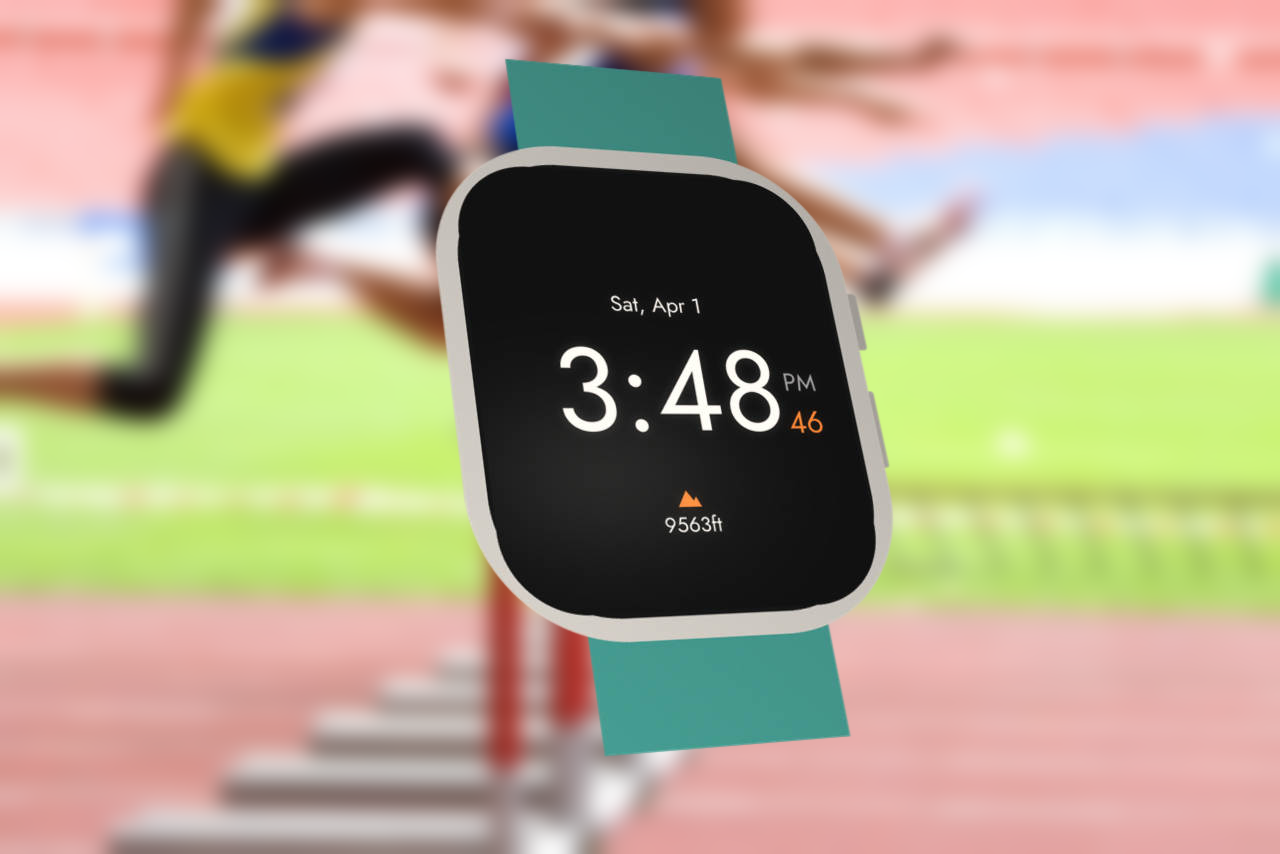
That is 3 h 48 min 46 s
